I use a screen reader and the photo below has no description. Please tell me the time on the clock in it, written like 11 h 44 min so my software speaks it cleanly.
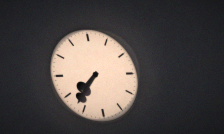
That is 7 h 37 min
